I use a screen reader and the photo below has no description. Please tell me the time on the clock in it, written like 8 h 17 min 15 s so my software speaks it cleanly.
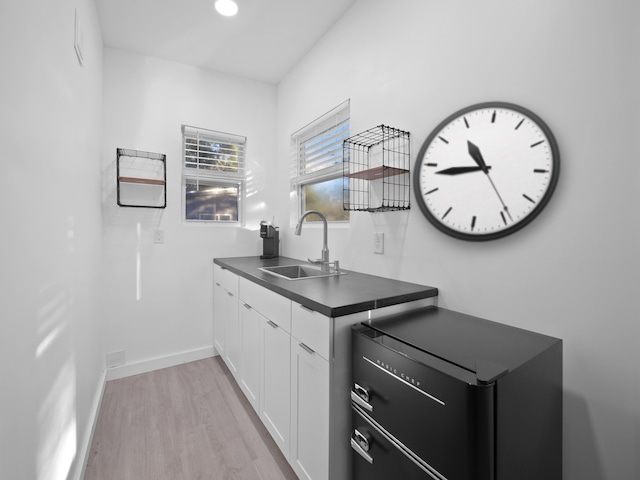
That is 10 h 43 min 24 s
